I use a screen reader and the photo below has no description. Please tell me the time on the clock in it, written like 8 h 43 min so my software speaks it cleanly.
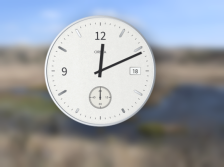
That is 12 h 11 min
